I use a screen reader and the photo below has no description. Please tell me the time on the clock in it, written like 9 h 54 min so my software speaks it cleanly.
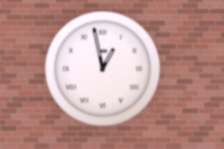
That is 12 h 58 min
